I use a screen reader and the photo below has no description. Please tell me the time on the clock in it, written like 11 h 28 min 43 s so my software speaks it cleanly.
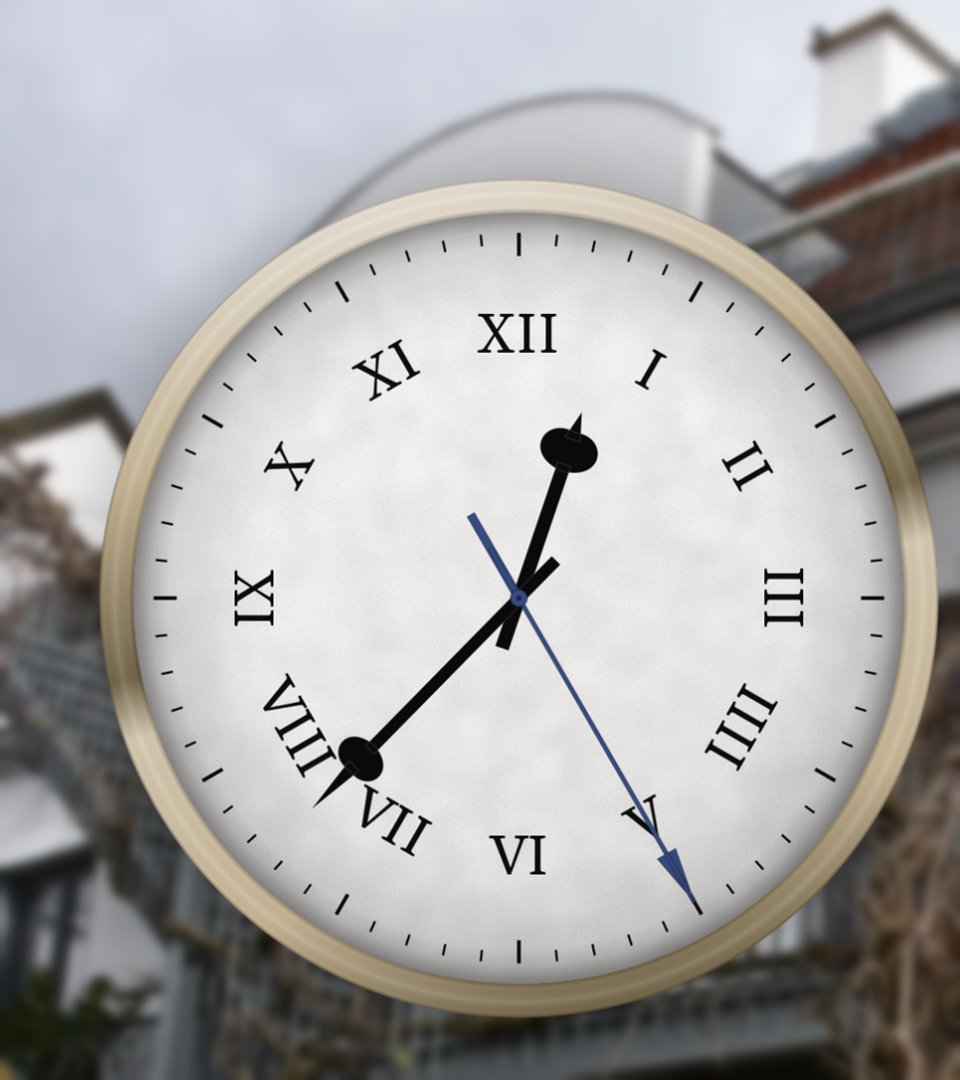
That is 12 h 37 min 25 s
